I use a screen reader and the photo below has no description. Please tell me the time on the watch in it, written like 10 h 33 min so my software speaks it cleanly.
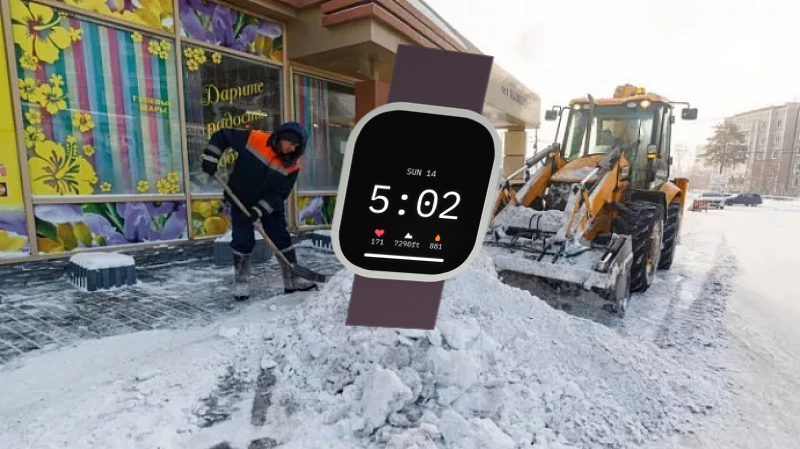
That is 5 h 02 min
